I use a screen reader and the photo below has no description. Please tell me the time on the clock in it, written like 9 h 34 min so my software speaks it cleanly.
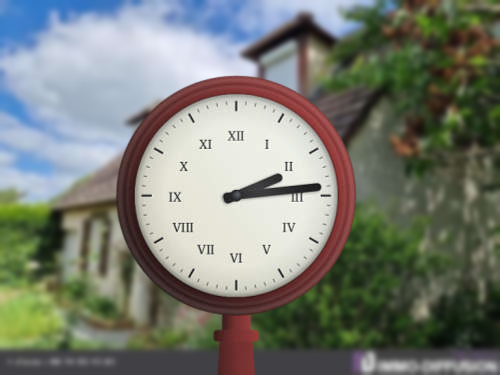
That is 2 h 14 min
